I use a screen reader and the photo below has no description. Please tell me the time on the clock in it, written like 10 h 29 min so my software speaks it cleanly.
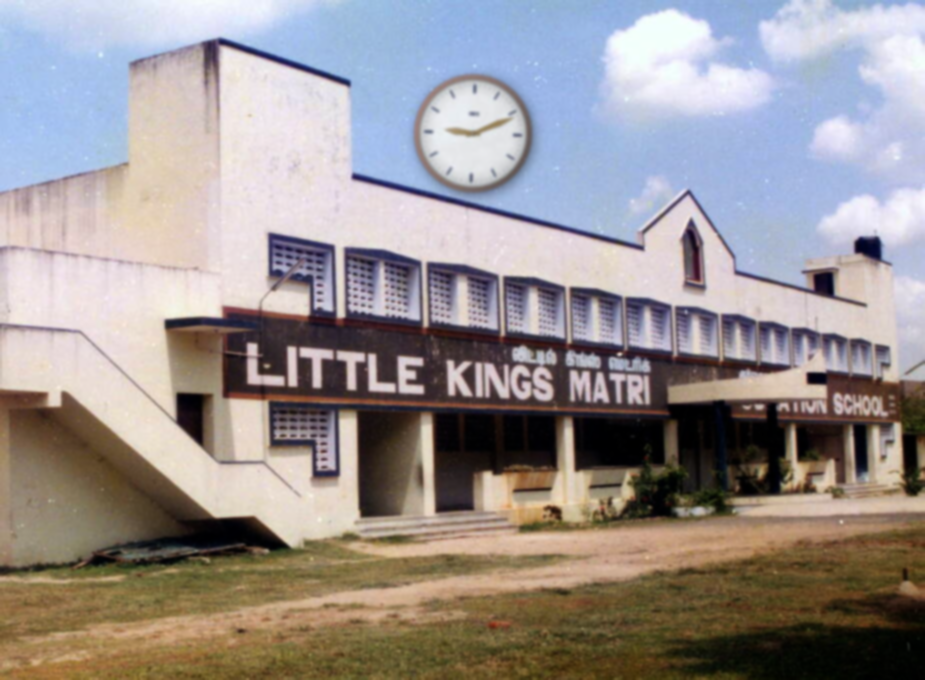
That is 9 h 11 min
